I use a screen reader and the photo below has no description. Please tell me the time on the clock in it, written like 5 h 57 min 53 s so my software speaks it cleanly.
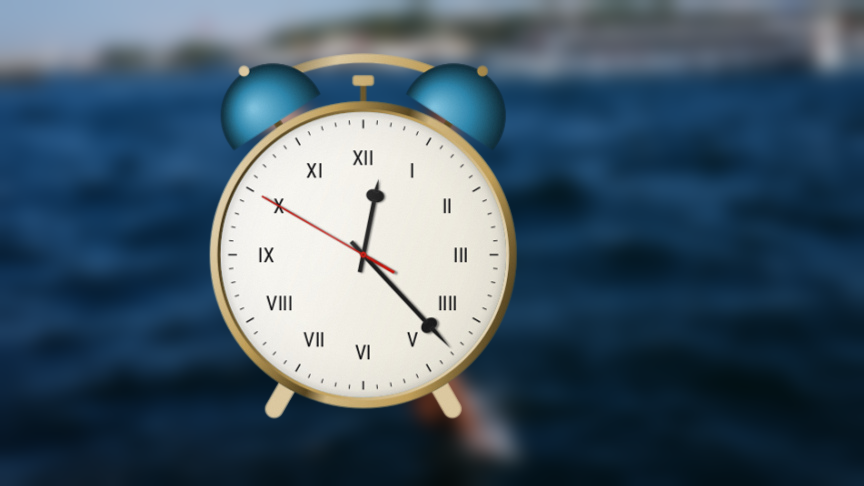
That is 12 h 22 min 50 s
